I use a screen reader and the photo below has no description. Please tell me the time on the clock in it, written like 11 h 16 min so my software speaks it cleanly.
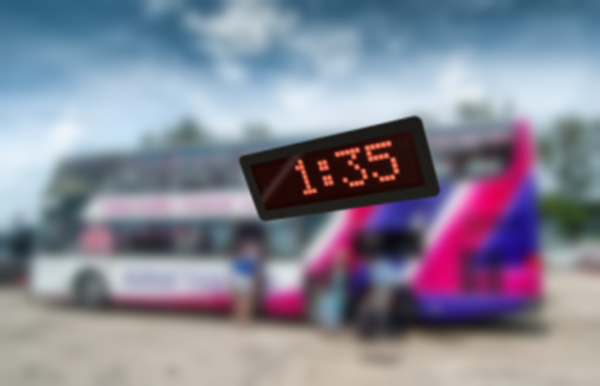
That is 1 h 35 min
